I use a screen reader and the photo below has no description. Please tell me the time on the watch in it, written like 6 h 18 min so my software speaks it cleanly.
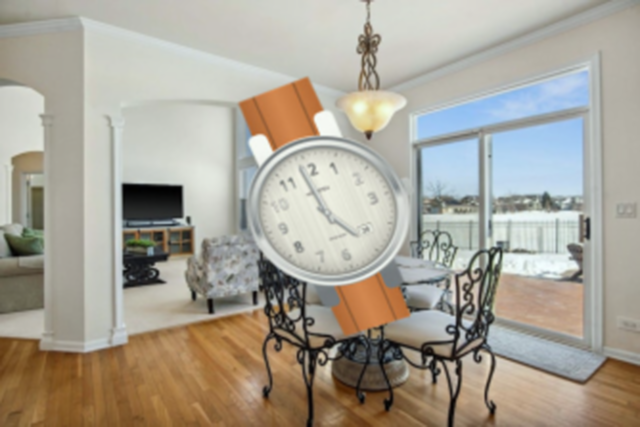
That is 4 h 59 min
